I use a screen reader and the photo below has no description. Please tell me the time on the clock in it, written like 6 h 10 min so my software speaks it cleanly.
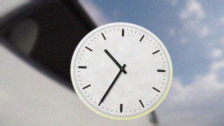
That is 10 h 35 min
